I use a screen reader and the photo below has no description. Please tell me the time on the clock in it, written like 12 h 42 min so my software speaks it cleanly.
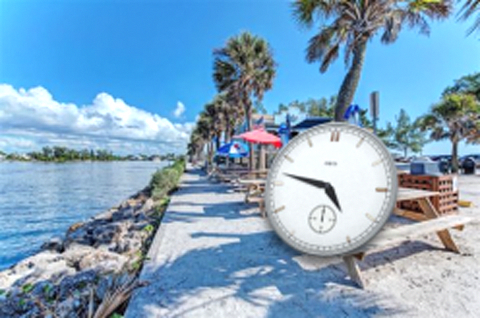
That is 4 h 47 min
